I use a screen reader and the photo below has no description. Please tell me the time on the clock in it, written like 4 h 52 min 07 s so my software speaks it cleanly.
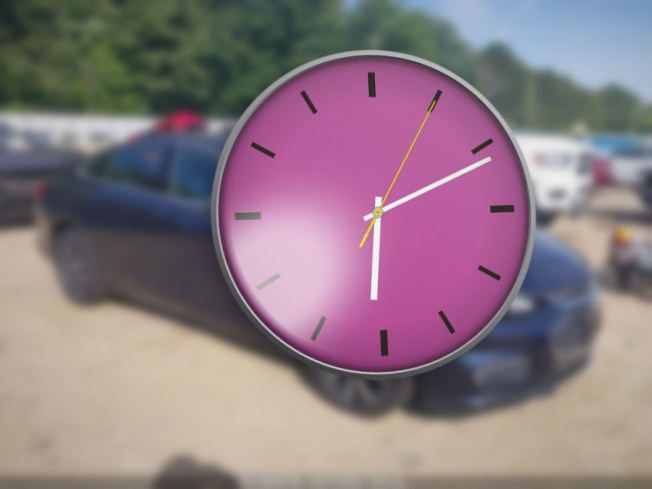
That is 6 h 11 min 05 s
